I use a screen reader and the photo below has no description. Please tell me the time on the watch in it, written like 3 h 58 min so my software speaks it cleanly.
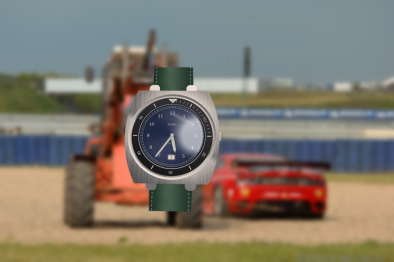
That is 5 h 36 min
